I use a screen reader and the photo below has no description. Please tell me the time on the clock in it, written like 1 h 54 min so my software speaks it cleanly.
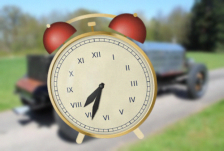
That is 7 h 34 min
